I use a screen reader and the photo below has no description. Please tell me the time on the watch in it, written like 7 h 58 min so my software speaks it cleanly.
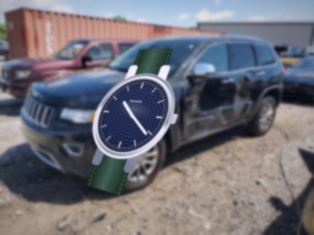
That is 10 h 21 min
